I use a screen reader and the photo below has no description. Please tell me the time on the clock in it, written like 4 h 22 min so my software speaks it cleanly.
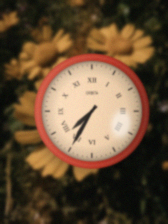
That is 7 h 35 min
